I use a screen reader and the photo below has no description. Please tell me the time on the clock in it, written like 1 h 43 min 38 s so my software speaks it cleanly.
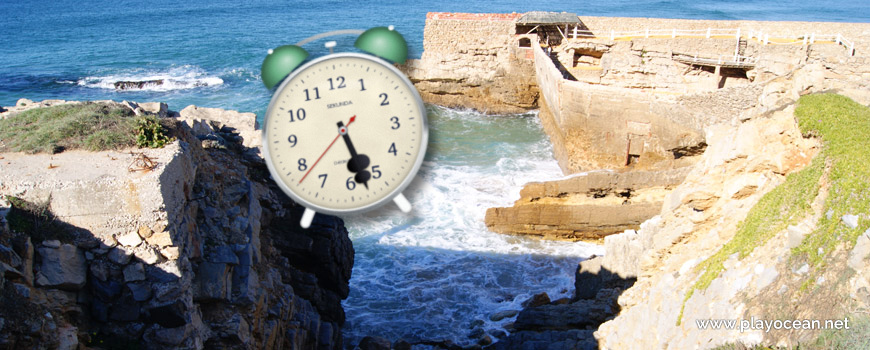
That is 5 h 27 min 38 s
